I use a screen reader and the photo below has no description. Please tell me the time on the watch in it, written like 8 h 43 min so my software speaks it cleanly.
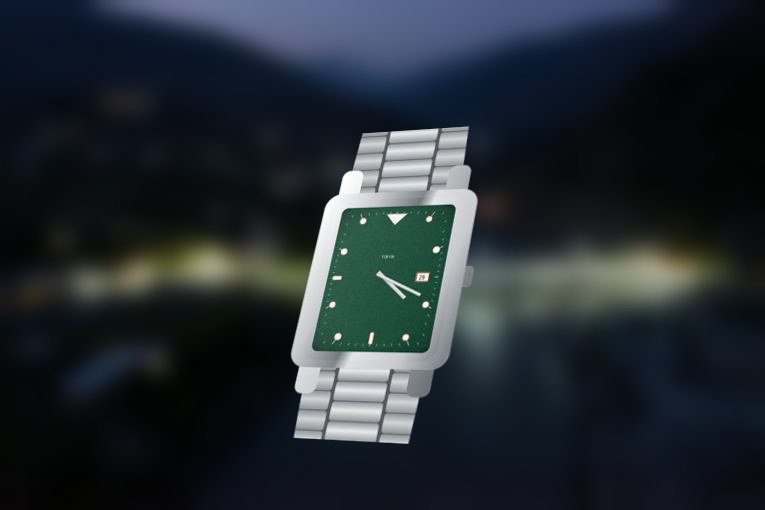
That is 4 h 19 min
